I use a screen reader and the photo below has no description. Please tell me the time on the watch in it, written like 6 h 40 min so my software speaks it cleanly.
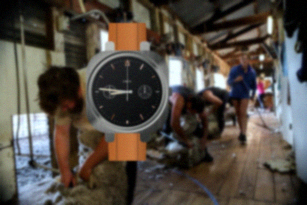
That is 8 h 46 min
